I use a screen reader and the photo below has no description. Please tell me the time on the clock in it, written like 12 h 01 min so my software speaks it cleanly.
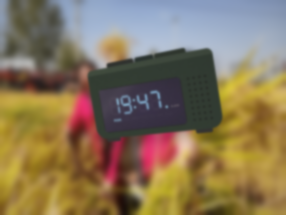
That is 19 h 47 min
